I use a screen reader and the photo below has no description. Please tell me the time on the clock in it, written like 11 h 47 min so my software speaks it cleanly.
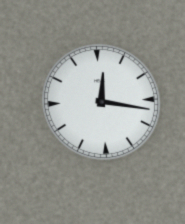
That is 12 h 17 min
